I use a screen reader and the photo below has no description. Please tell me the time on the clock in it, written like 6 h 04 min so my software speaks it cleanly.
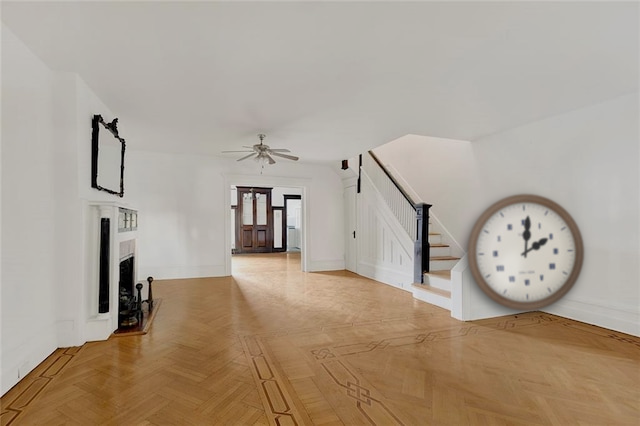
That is 2 h 01 min
